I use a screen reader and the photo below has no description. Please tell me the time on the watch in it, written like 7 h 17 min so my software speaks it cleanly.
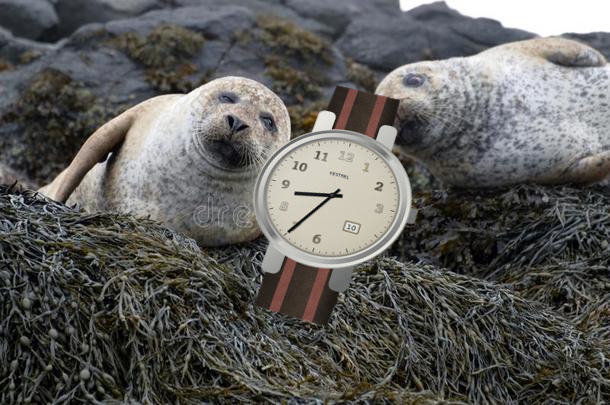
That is 8 h 35 min
